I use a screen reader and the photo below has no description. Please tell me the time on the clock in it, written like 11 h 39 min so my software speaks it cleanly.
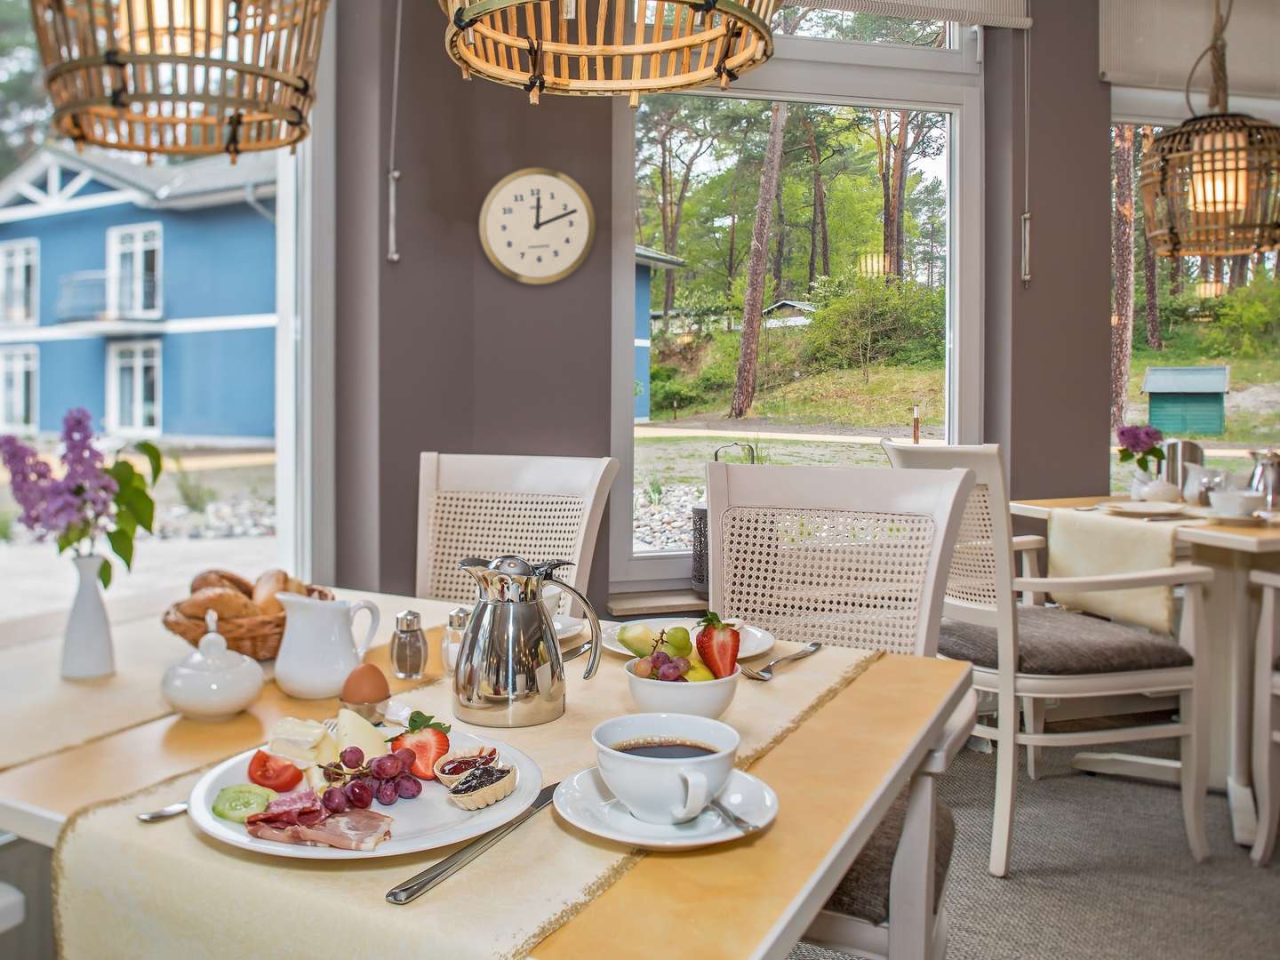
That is 12 h 12 min
